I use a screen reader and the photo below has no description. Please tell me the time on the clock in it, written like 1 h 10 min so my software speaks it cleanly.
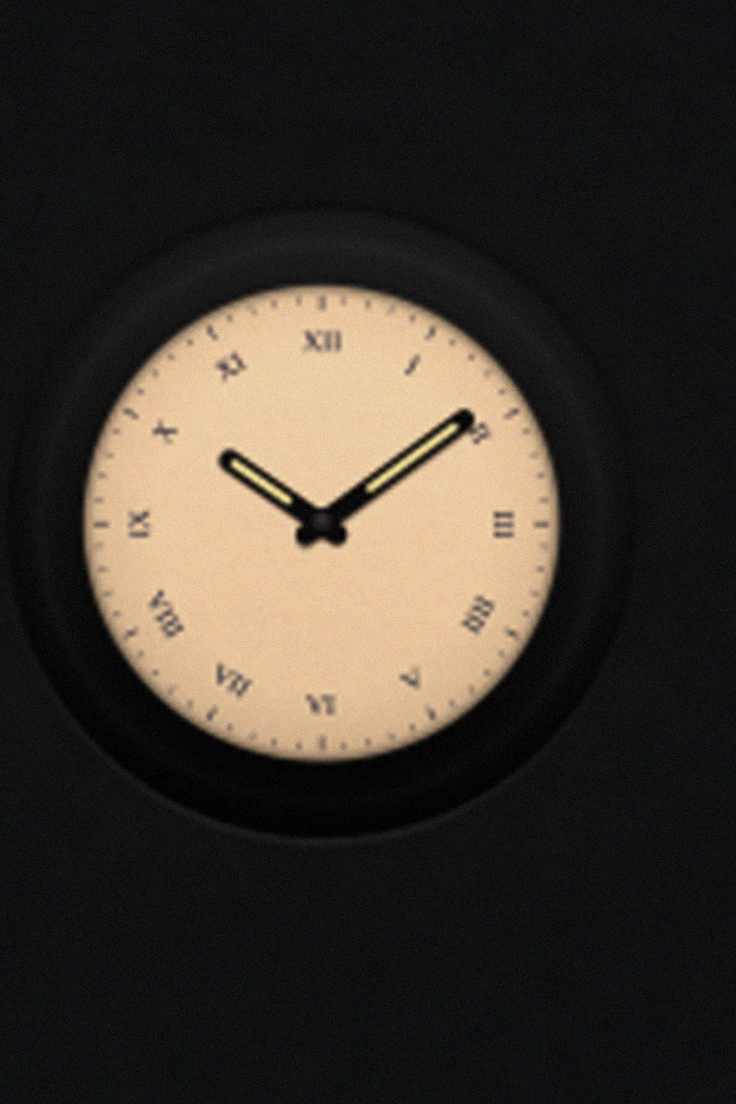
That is 10 h 09 min
